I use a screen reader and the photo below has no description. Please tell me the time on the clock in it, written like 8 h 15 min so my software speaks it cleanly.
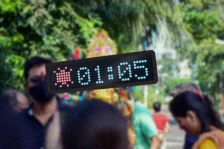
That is 1 h 05 min
